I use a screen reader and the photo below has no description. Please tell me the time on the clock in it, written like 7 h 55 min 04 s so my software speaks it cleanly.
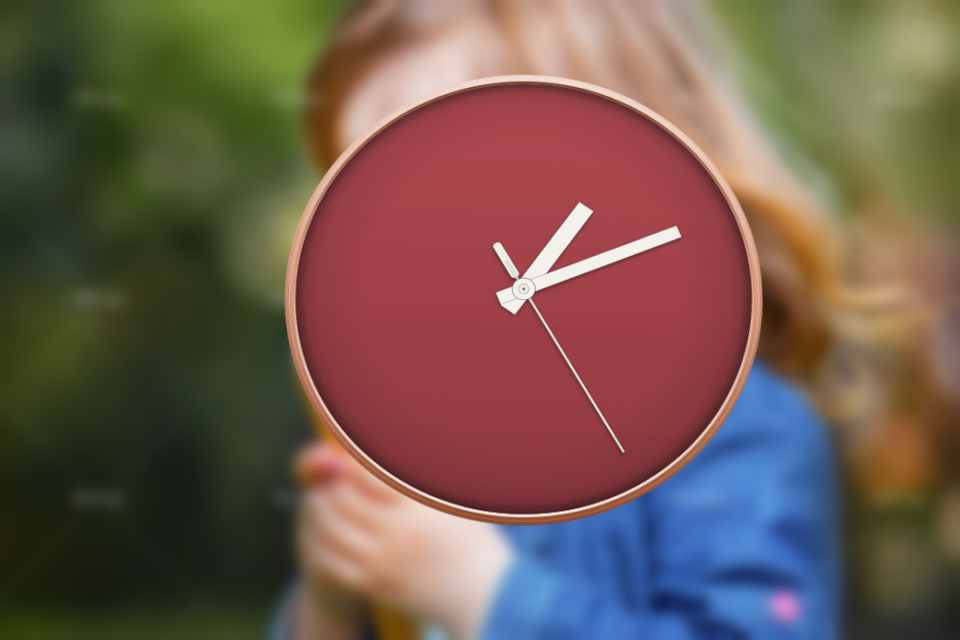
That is 1 h 11 min 25 s
